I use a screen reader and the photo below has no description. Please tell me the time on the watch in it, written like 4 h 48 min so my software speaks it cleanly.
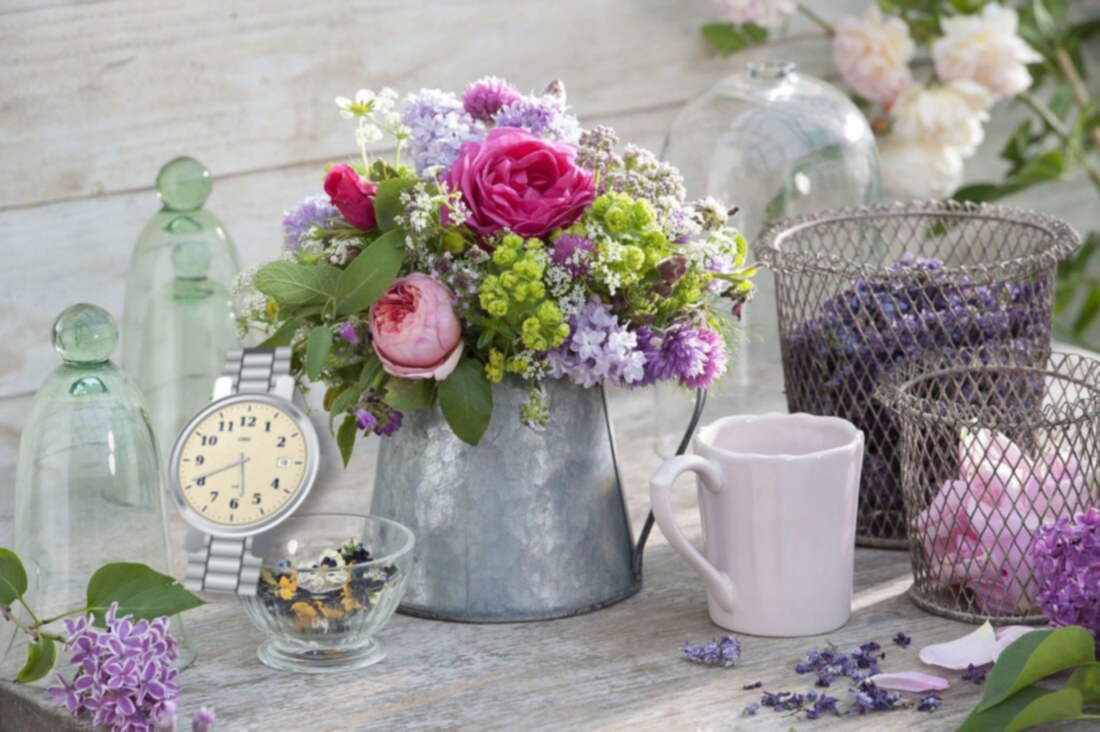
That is 5 h 41 min
